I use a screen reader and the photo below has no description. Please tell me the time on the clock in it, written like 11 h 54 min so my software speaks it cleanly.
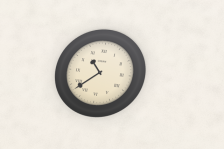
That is 10 h 38 min
